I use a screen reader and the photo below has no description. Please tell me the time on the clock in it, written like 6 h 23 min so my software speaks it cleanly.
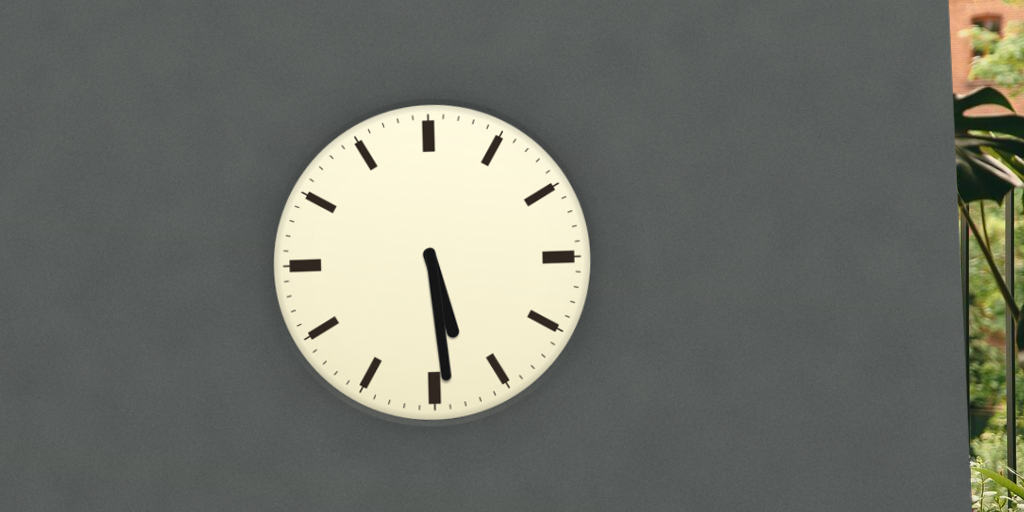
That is 5 h 29 min
